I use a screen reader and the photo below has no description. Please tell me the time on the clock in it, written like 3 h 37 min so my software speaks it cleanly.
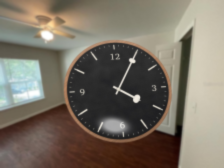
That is 4 h 05 min
